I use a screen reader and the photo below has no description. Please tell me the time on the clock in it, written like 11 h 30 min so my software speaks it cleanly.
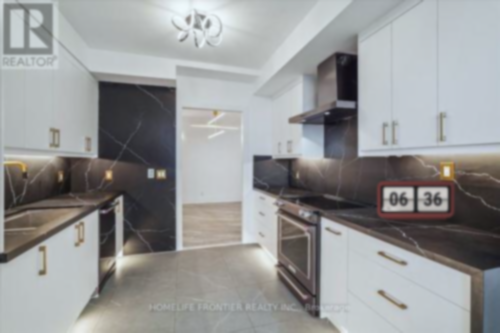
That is 6 h 36 min
